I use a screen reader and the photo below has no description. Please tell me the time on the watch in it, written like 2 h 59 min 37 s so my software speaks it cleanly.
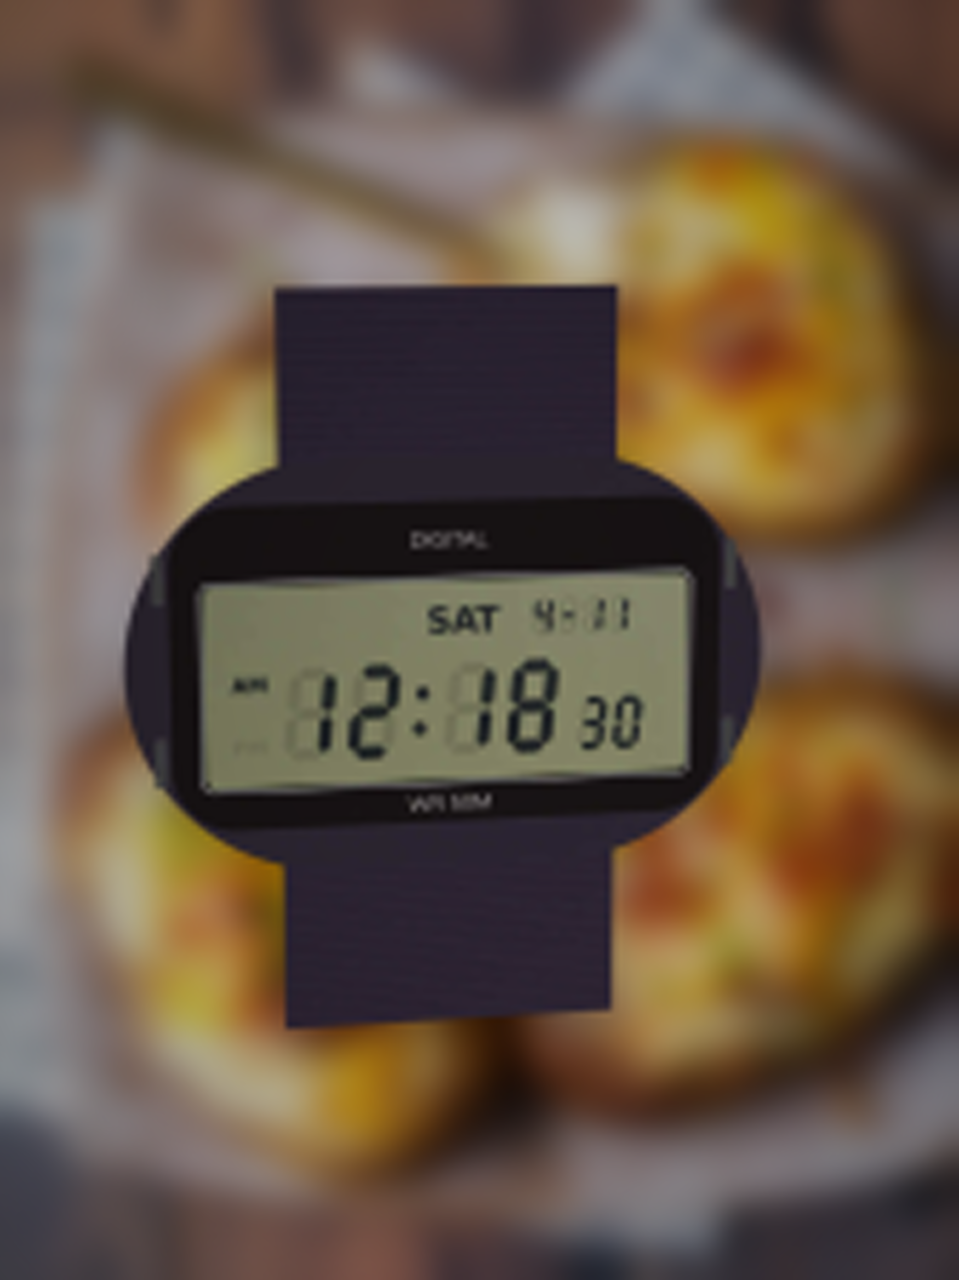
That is 12 h 18 min 30 s
